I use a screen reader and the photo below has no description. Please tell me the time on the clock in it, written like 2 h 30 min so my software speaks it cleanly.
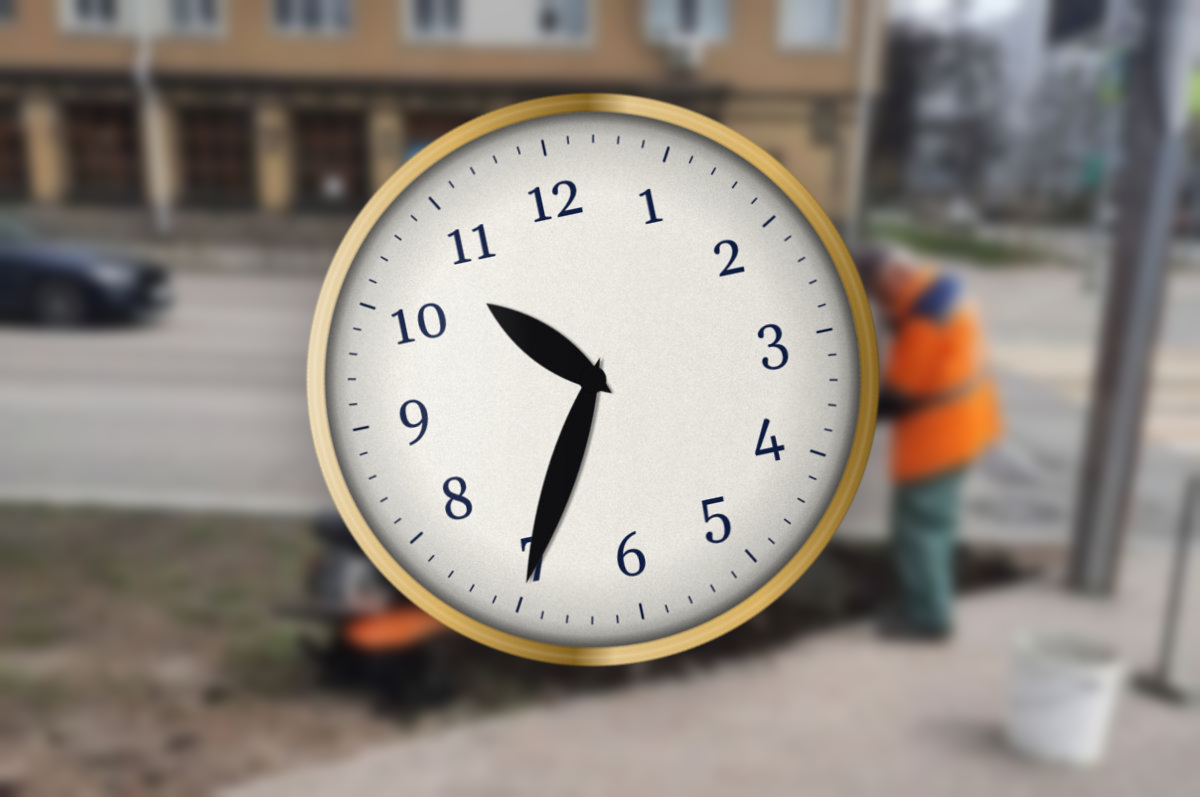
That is 10 h 35 min
